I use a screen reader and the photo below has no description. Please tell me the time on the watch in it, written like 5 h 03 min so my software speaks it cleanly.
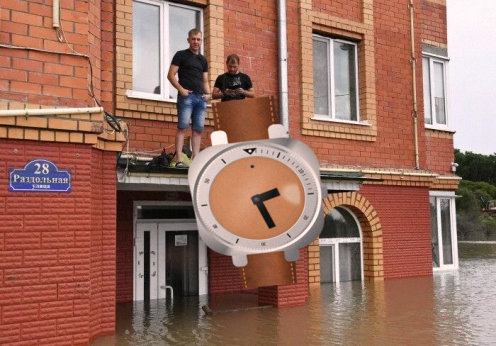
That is 2 h 27 min
